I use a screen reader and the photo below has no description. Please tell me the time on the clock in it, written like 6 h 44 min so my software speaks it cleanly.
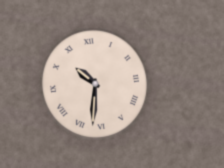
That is 10 h 32 min
